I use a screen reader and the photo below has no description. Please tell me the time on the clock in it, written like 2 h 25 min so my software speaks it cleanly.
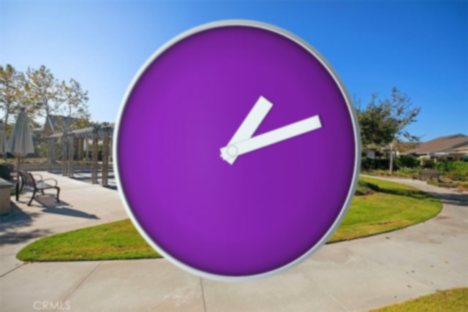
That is 1 h 12 min
